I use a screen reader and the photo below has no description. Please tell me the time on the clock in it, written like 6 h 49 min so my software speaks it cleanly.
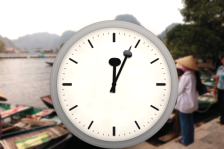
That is 12 h 04 min
